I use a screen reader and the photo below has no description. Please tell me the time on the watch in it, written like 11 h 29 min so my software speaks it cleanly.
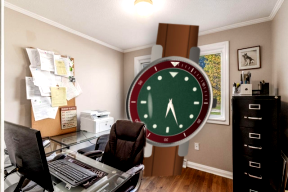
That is 6 h 26 min
